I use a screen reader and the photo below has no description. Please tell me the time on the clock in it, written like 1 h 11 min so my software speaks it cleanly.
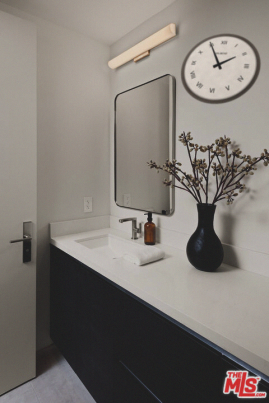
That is 1 h 55 min
